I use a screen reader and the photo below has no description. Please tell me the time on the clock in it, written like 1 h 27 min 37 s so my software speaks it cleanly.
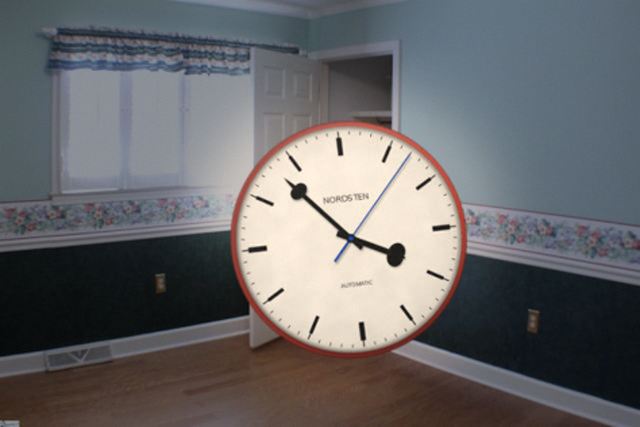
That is 3 h 53 min 07 s
